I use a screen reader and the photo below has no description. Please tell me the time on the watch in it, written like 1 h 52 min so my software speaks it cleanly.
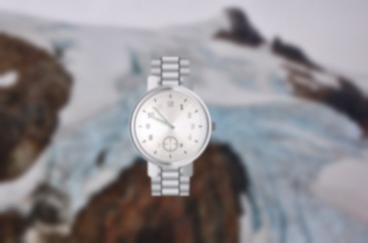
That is 9 h 53 min
